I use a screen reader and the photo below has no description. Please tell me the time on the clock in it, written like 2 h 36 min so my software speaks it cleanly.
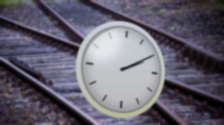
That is 2 h 10 min
